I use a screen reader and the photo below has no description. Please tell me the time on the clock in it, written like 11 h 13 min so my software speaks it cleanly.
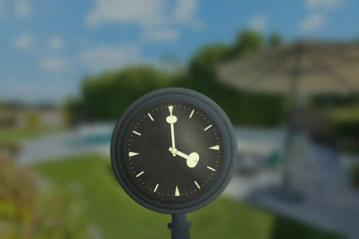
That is 4 h 00 min
